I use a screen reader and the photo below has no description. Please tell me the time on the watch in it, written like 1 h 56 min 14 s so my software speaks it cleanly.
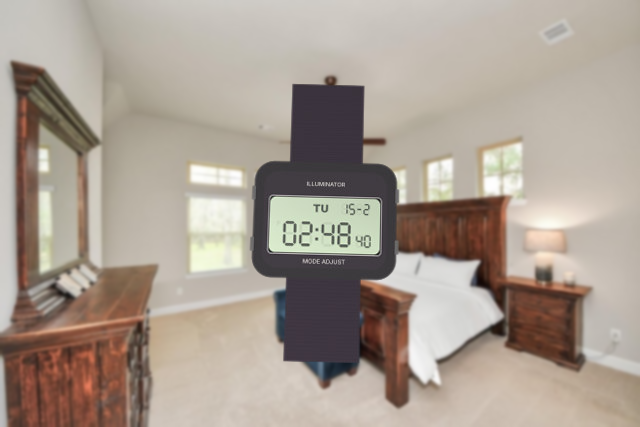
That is 2 h 48 min 40 s
